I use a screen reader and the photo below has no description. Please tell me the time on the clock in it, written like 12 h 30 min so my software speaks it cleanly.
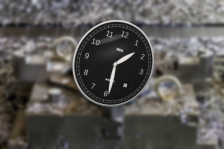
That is 1 h 29 min
